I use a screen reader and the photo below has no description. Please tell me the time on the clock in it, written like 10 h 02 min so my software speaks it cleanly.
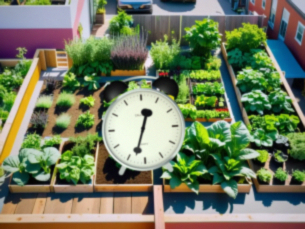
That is 12 h 33 min
